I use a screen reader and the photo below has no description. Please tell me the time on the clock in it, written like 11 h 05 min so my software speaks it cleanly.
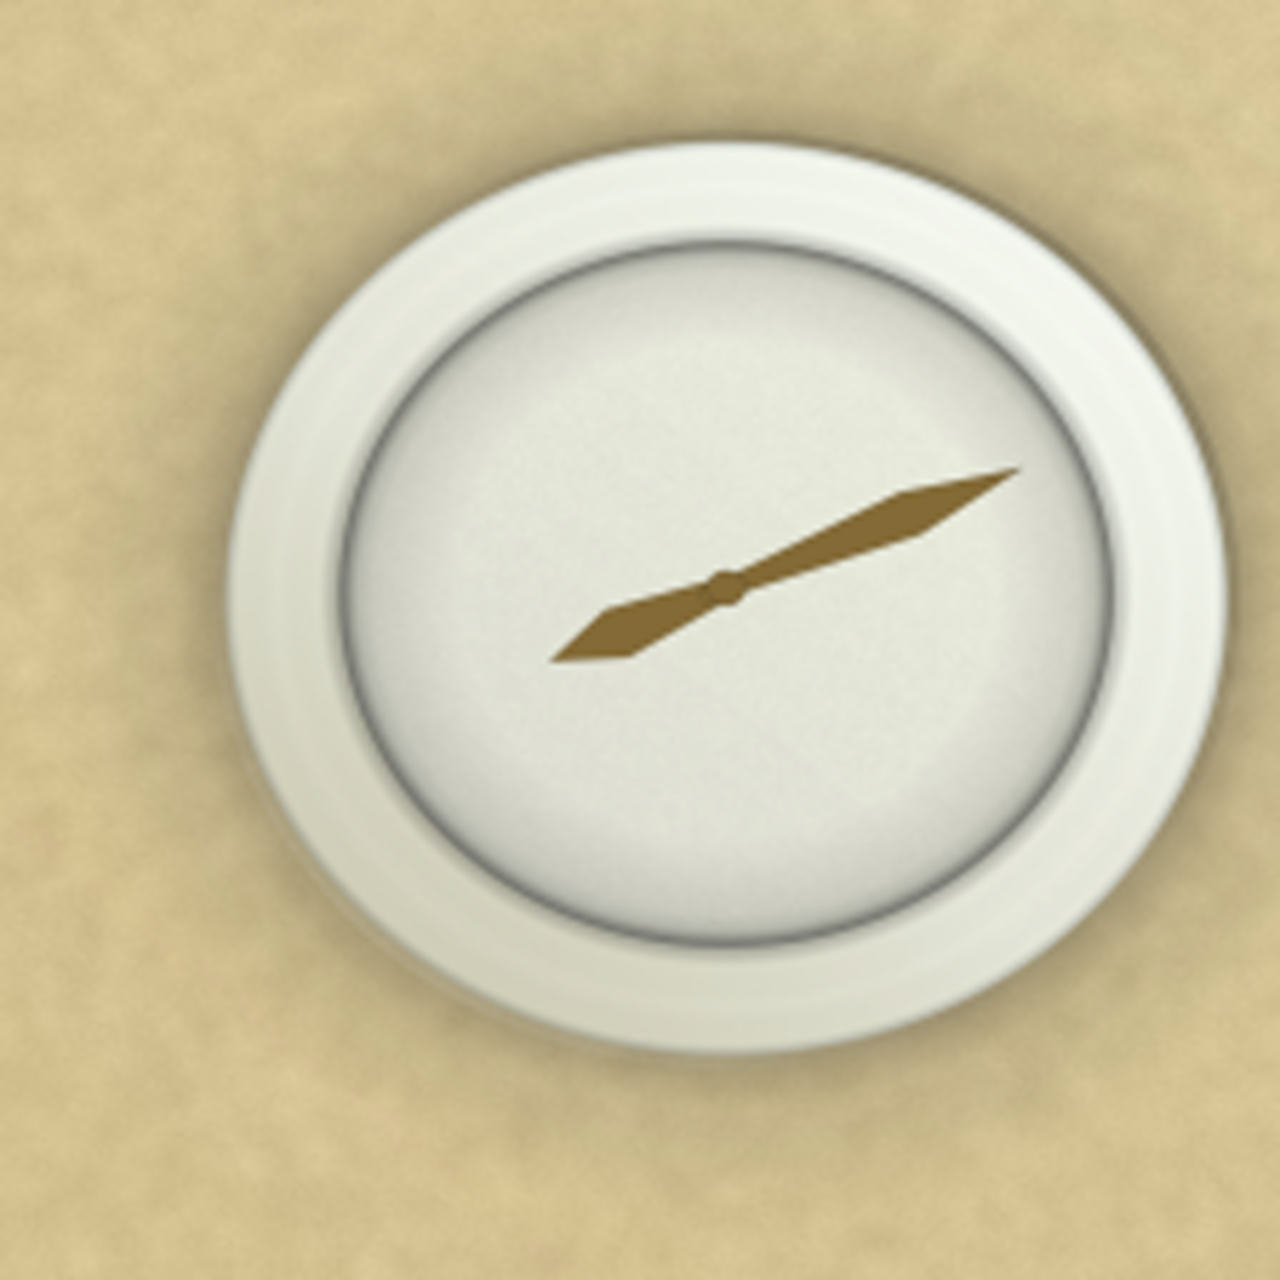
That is 8 h 11 min
